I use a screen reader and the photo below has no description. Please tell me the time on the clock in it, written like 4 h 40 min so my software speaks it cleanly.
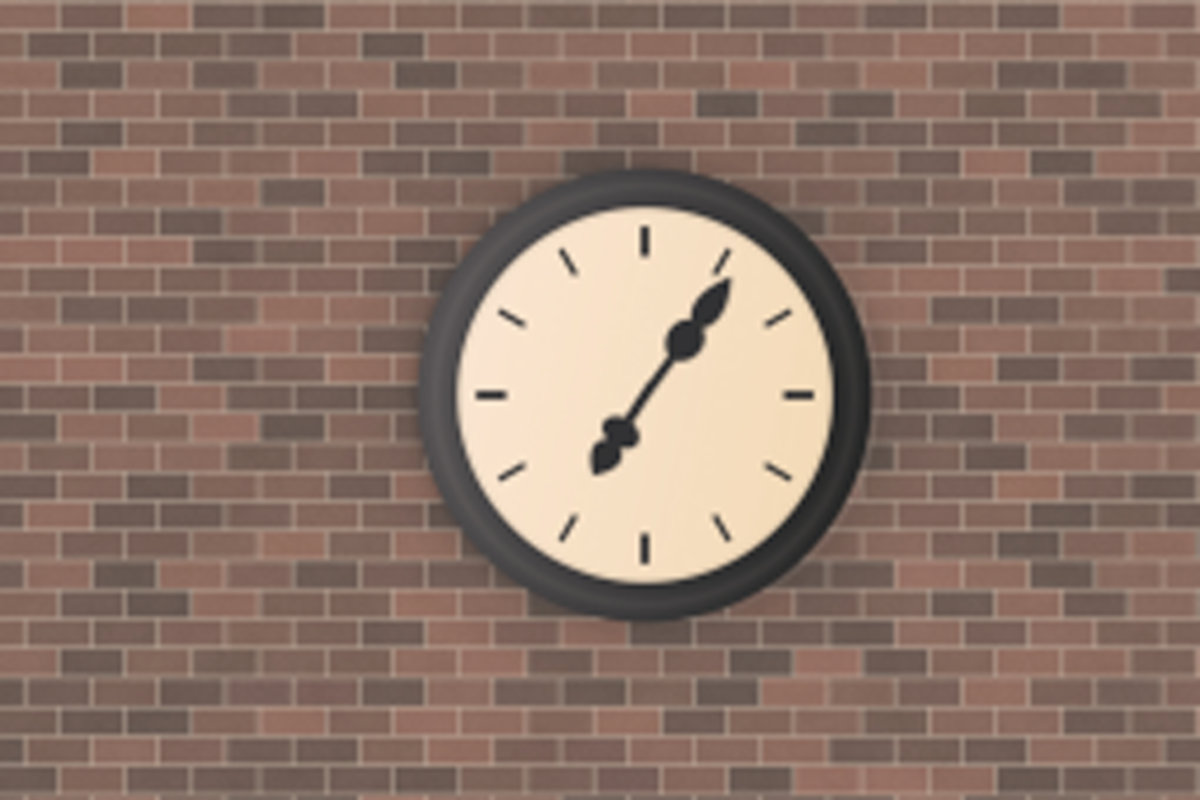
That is 7 h 06 min
